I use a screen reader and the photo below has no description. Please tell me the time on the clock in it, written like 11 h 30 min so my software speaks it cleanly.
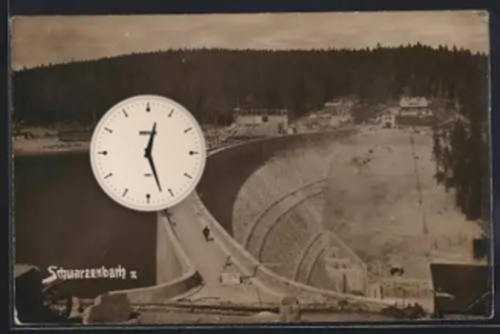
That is 12 h 27 min
